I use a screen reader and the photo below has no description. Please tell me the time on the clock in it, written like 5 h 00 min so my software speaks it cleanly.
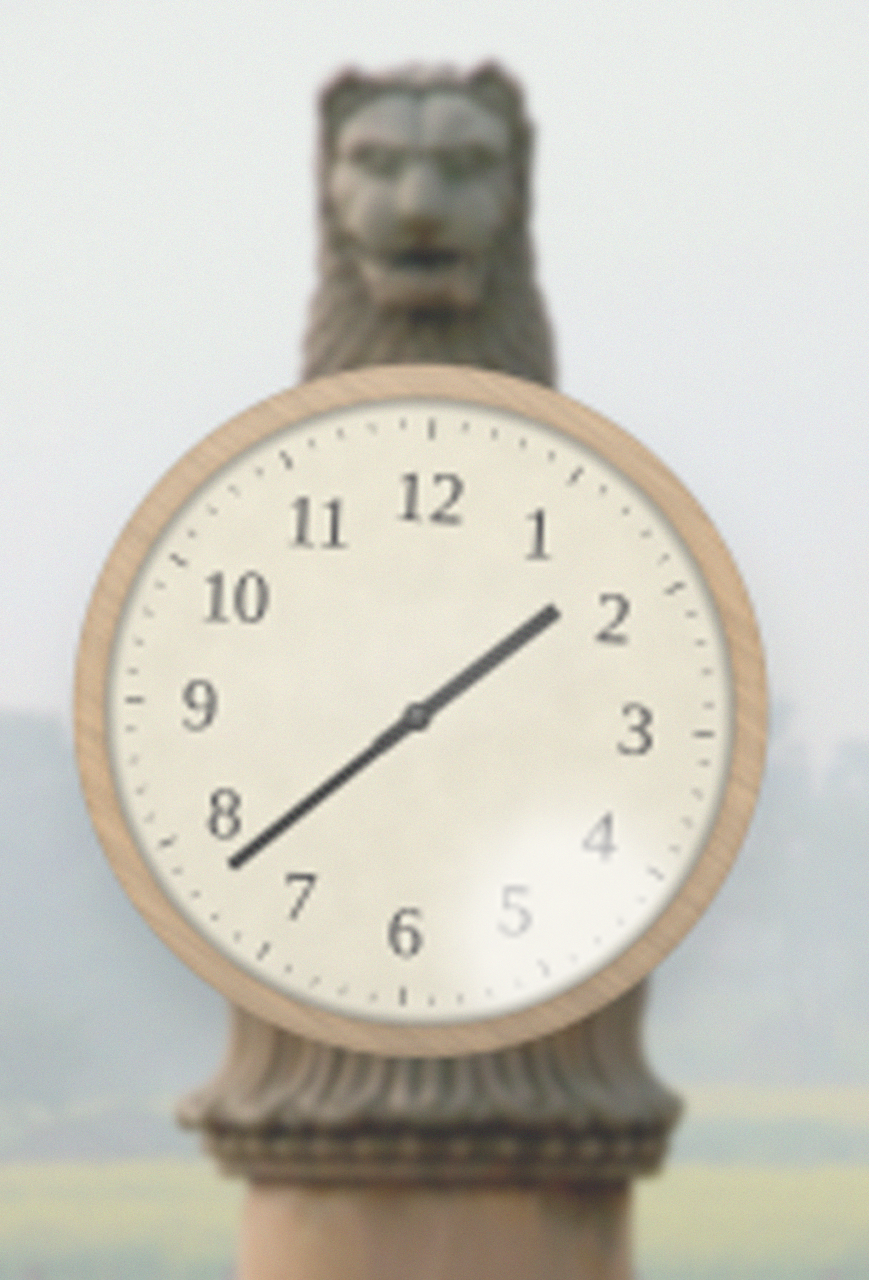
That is 1 h 38 min
